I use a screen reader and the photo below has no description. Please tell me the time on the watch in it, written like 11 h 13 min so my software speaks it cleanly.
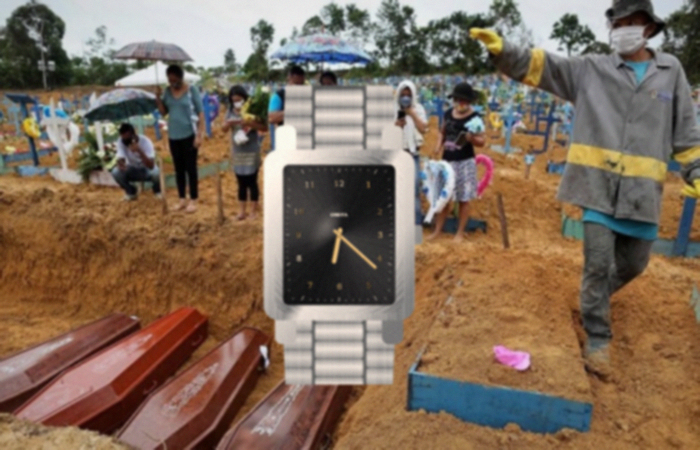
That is 6 h 22 min
